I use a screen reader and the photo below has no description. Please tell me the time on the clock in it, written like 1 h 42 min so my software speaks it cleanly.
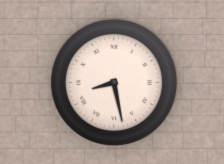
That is 8 h 28 min
